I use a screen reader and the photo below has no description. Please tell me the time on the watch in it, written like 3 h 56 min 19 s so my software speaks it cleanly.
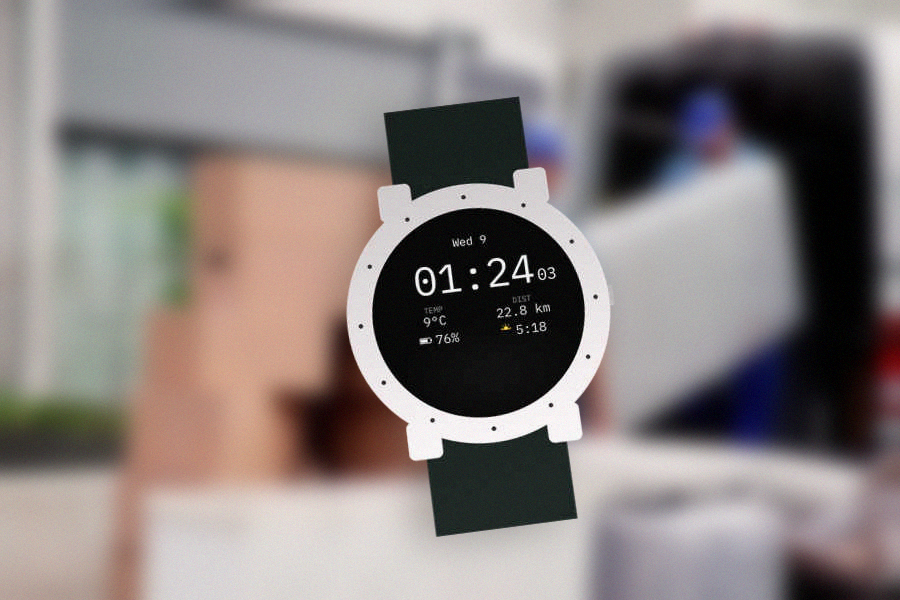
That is 1 h 24 min 03 s
